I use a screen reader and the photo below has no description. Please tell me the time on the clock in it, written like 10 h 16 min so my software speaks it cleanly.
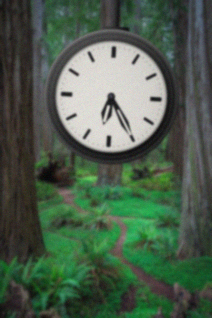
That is 6 h 25 min
